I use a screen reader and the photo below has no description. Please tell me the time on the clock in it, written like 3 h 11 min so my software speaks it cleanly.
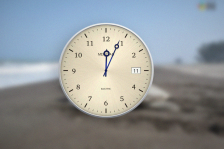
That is 12 h 04 min
